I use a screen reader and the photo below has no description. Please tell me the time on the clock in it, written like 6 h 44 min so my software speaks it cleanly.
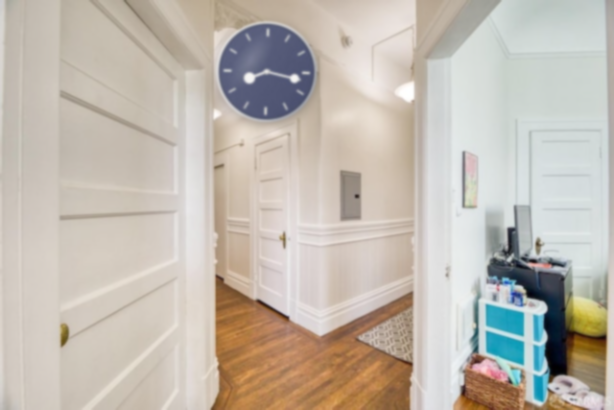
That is 8 h 17 min
